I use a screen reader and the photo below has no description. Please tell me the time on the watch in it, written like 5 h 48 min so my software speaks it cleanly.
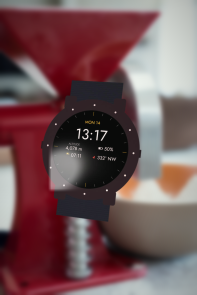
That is 13 h 17 min
